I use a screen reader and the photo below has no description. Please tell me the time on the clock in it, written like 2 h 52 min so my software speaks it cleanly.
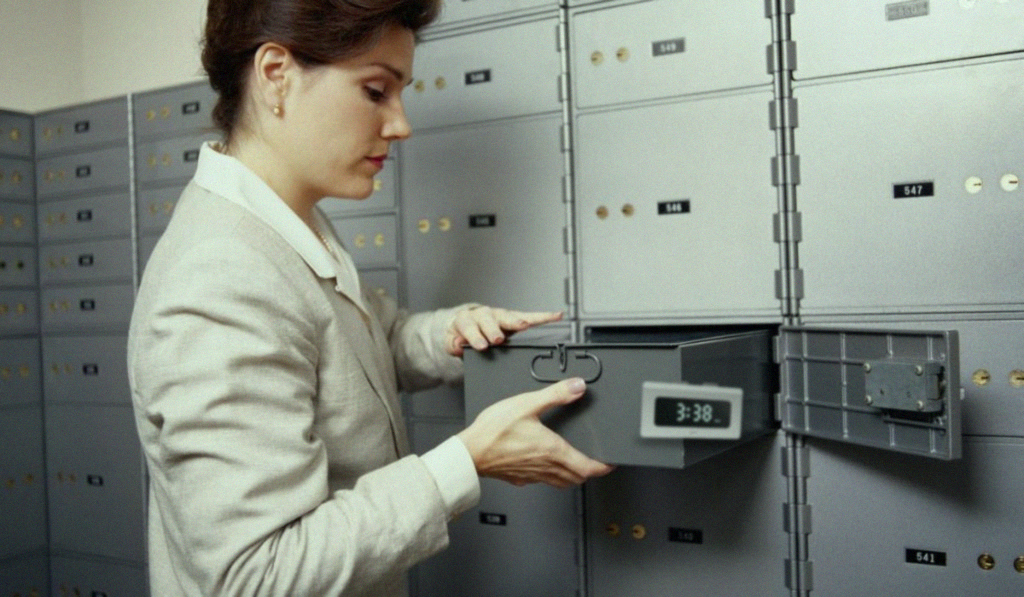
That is 3 h 38 min
